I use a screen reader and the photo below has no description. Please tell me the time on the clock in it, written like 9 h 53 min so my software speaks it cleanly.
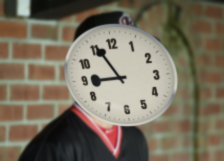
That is 8 h 56 min
